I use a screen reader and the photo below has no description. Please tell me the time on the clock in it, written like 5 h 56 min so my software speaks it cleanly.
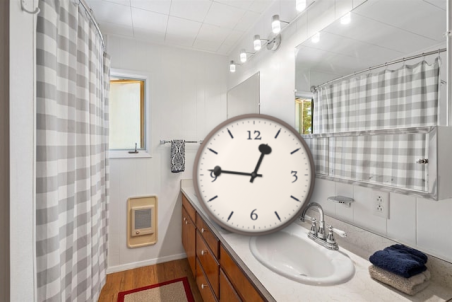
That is 12 h 46 min
